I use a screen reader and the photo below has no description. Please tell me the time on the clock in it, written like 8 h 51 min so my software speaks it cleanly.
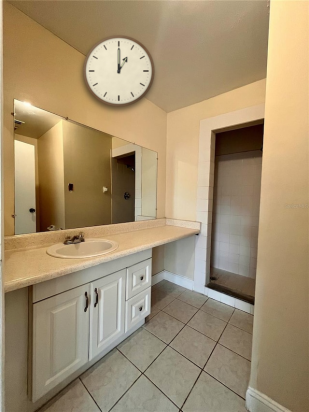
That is 1 h 00 min
